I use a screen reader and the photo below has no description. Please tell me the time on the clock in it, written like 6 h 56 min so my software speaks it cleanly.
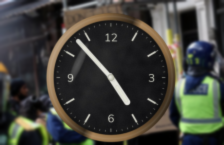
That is 4 h 53 min
